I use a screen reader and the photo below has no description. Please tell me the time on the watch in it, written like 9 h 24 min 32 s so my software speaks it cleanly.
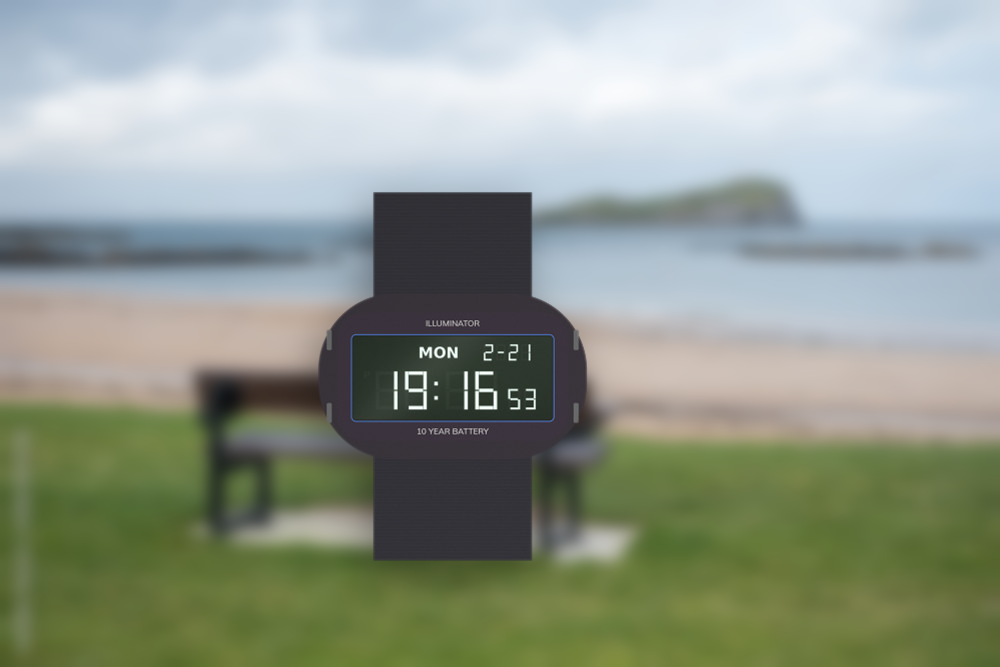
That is 19 h 16 min 53 s
